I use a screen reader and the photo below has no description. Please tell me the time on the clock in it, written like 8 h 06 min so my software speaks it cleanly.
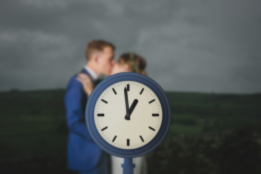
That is 12 h 59 min
